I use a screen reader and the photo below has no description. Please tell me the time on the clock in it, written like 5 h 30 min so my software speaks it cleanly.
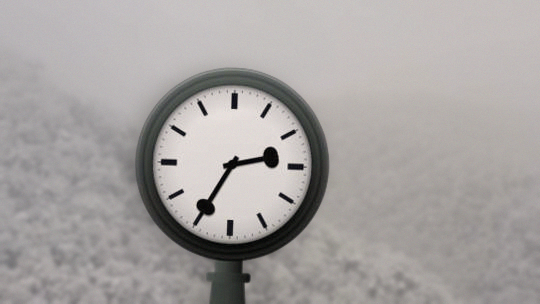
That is 2 h 35 min
